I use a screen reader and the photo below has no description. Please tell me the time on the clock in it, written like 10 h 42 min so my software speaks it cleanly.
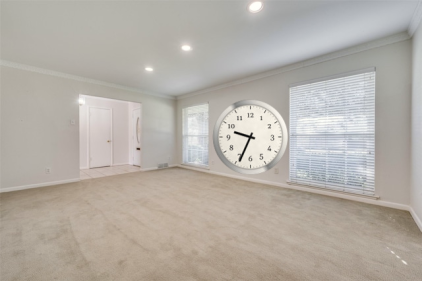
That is 9 h 34 min
